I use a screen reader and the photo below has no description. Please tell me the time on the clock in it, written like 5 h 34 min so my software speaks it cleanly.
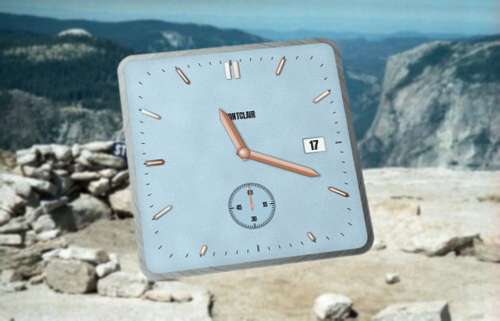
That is 11 h 19 min
